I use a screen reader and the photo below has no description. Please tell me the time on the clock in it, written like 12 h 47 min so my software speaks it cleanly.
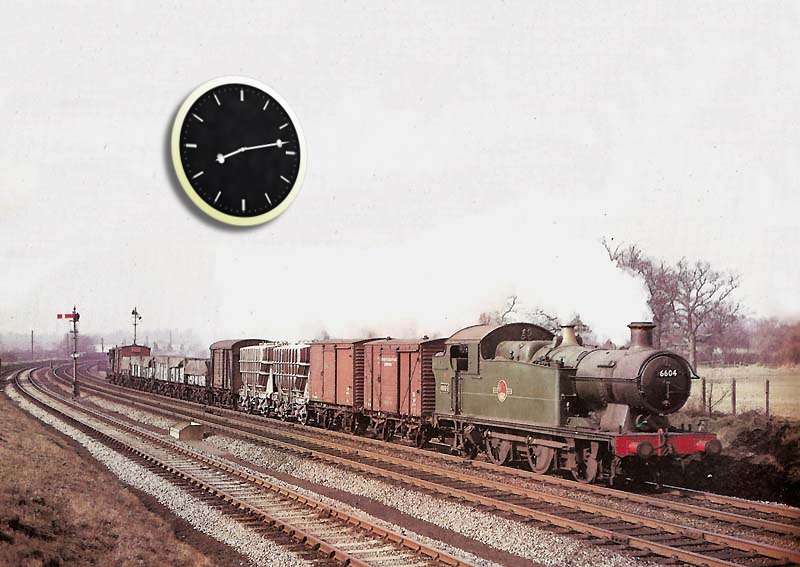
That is 8 h 13 min
